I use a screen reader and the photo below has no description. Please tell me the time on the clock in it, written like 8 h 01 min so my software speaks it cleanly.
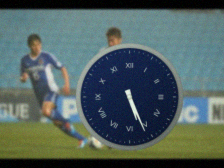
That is 5 h 26 min
